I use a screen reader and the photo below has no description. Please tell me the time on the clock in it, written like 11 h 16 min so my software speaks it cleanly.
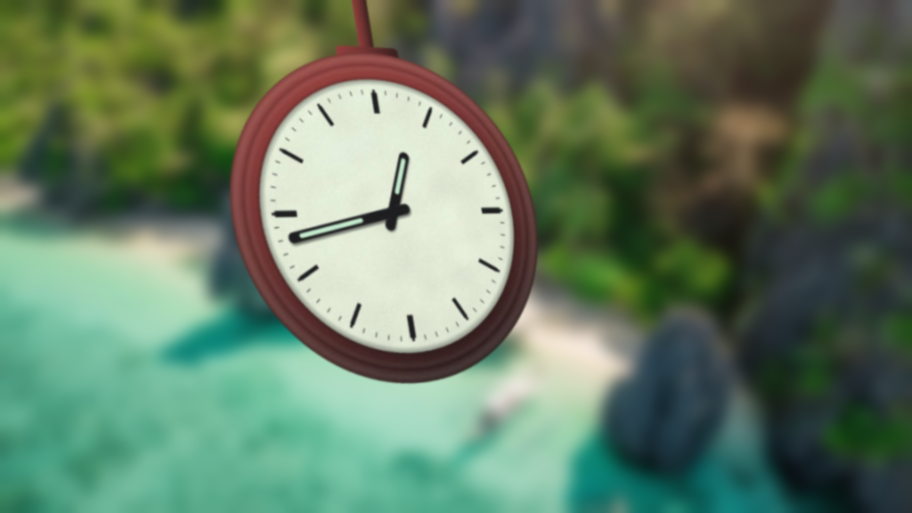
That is 12 h 43 min
